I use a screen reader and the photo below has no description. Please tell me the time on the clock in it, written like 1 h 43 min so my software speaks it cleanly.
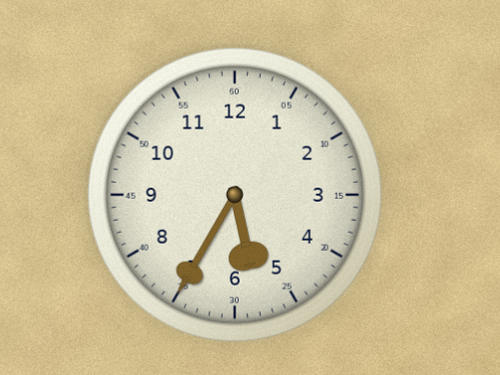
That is 5 h 35 min
